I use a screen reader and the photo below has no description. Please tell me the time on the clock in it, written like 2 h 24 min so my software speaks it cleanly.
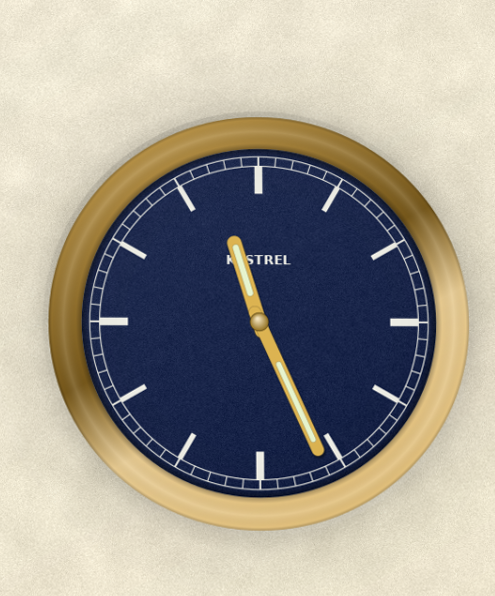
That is 11 h 26 min
